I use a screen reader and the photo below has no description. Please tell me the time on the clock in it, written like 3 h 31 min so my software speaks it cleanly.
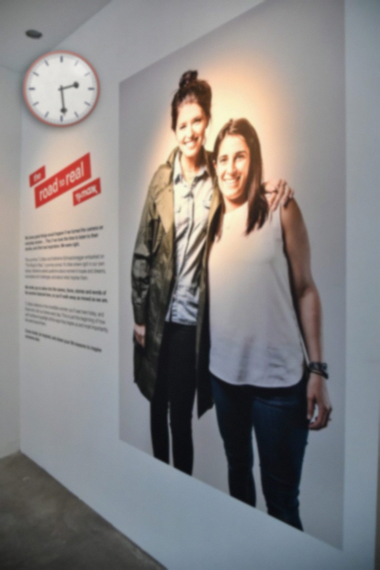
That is 2 h 29 min
